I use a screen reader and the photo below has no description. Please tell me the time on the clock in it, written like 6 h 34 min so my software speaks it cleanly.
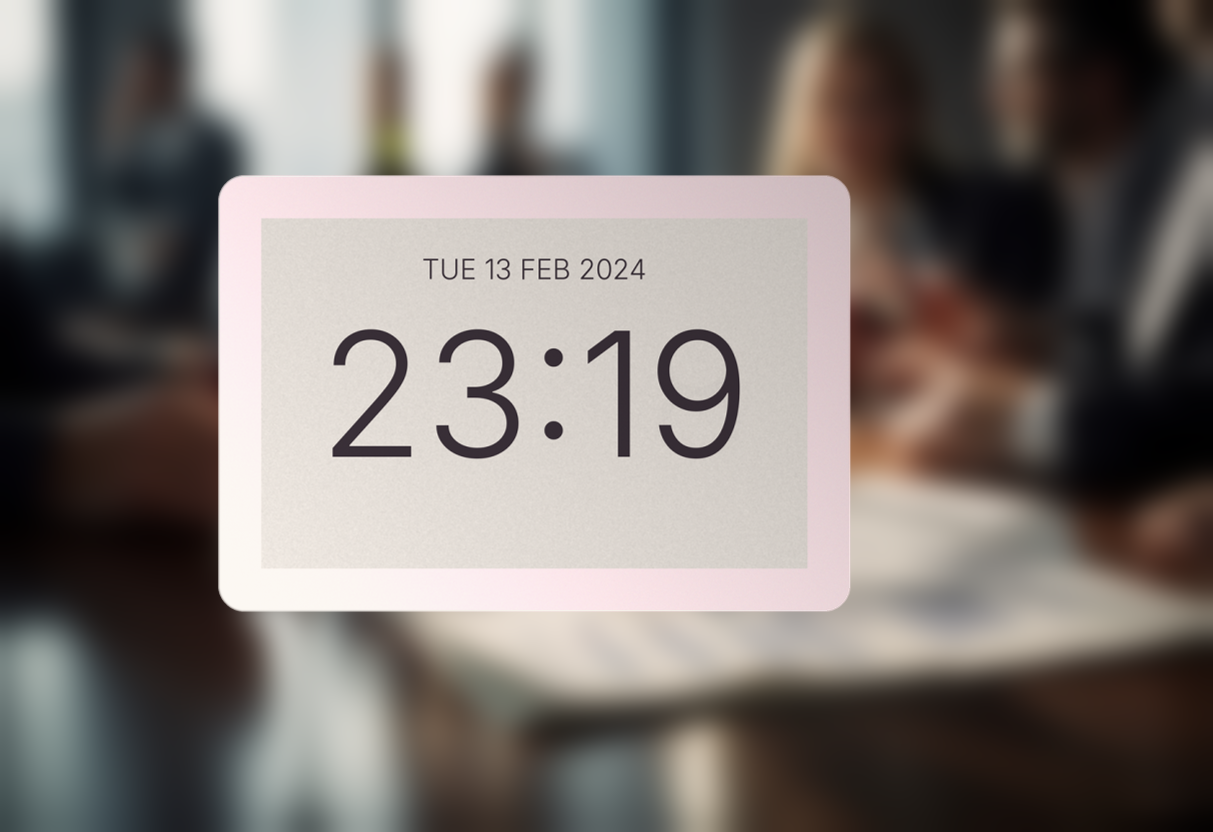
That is 23 h 19 min
